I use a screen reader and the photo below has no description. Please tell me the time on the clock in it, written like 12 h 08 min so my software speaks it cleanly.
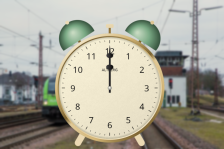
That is 12 h 00 min
